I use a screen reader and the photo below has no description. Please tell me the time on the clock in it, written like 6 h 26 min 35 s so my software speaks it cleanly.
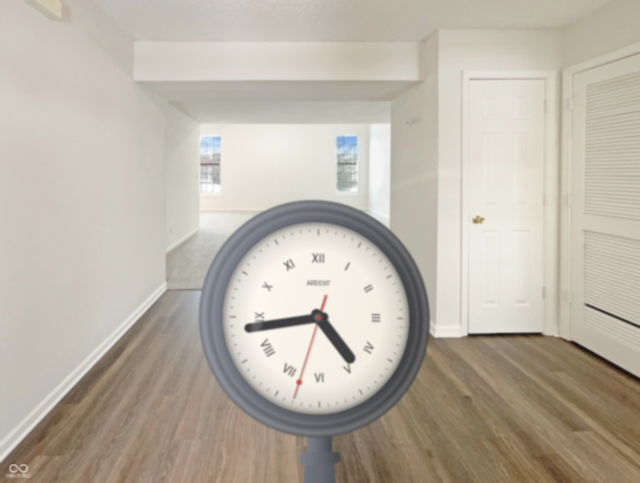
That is 4 h 43 min 33 s
